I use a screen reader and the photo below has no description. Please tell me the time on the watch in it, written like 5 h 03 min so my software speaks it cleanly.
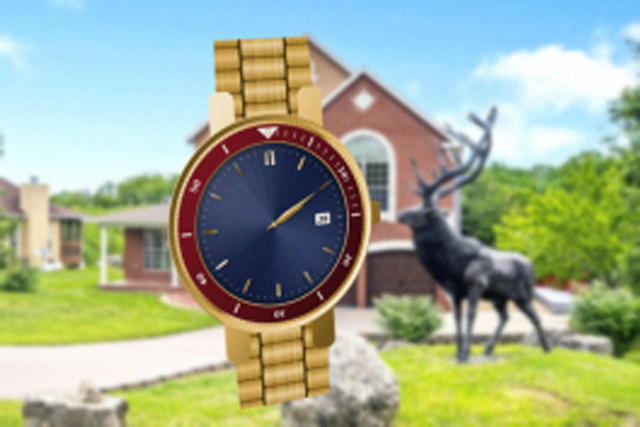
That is 2 h 10 min
